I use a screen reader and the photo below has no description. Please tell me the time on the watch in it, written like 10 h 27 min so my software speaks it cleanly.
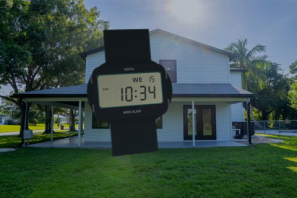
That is 10 h 34 min
